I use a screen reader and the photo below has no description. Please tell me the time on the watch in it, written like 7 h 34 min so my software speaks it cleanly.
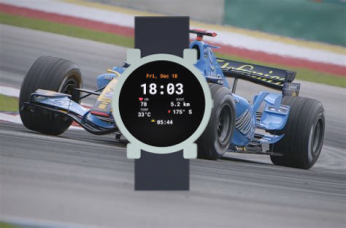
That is 18 h 03 min
